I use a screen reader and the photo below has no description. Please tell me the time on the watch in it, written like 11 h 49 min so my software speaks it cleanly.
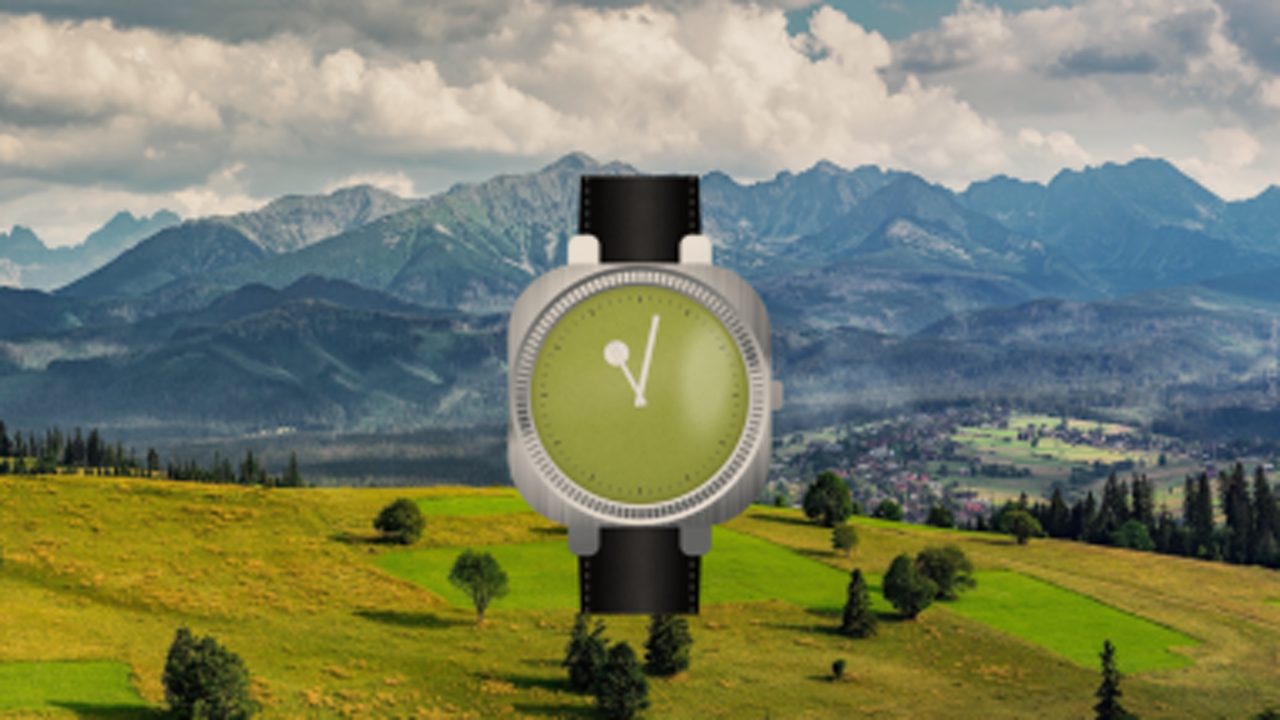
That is 11 h 02 min
